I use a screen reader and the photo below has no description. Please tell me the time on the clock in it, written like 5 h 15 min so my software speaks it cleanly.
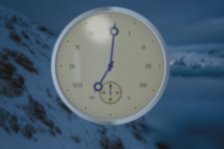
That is 7 h 01 min
